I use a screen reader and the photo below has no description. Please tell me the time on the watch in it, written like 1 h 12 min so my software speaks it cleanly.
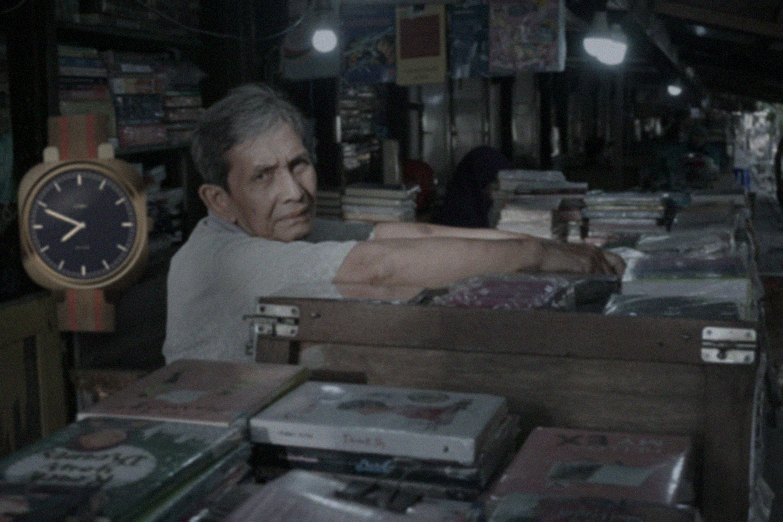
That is 7 h 49 min
